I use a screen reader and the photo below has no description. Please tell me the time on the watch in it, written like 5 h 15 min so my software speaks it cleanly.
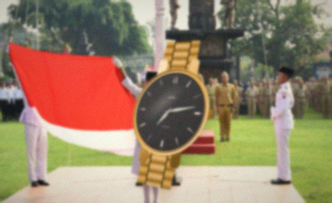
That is 7 h 13 min
